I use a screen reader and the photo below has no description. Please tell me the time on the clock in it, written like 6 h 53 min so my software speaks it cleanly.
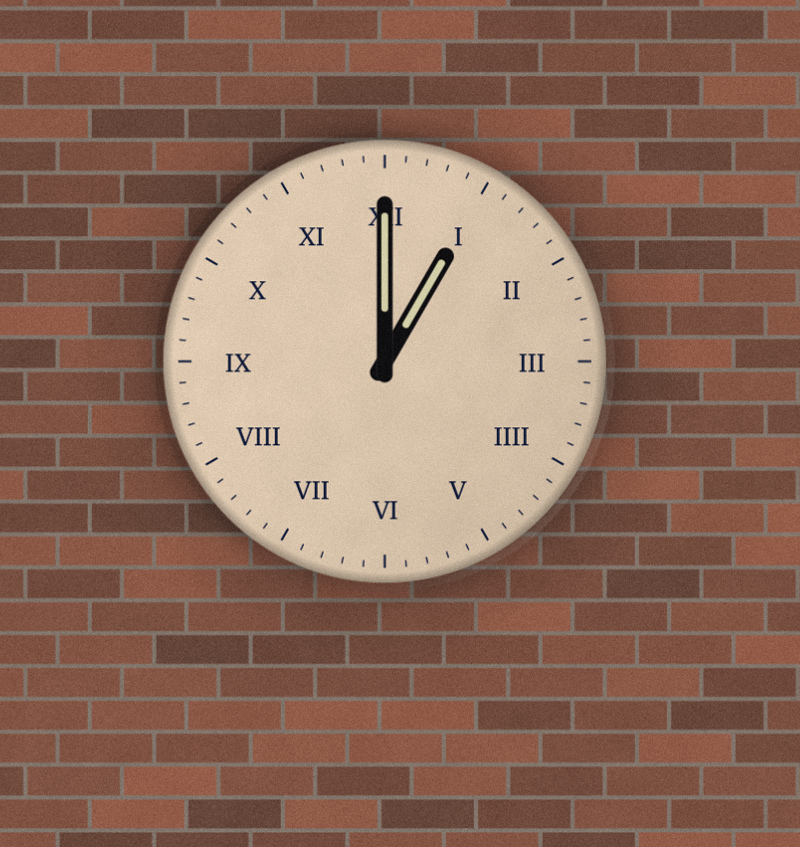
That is 1 h 00 min
